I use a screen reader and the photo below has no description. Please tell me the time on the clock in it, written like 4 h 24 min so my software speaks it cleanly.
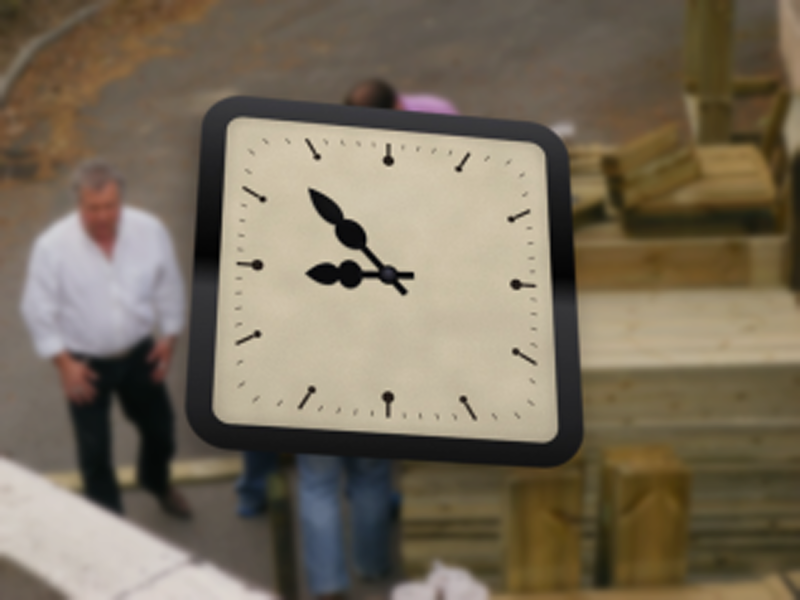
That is 8 h 53 min
